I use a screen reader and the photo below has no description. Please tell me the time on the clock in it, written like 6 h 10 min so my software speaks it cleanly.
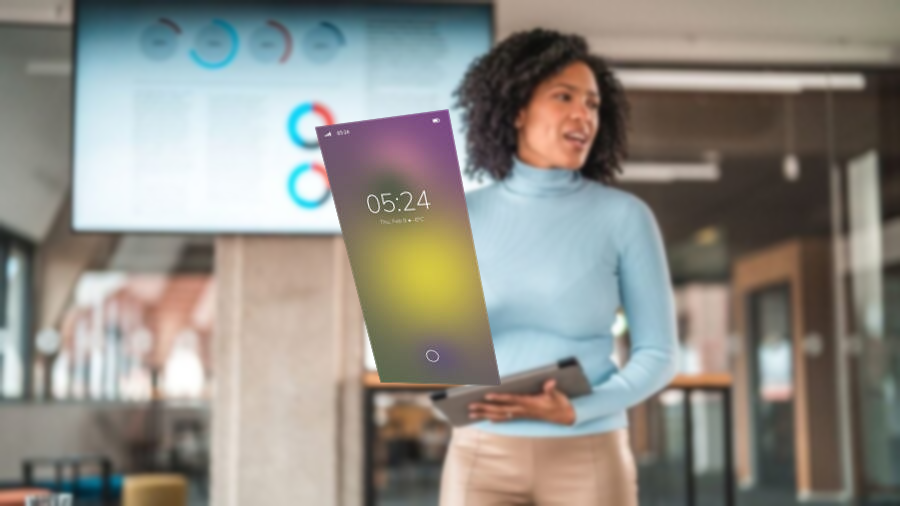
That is 5 h 24 min
